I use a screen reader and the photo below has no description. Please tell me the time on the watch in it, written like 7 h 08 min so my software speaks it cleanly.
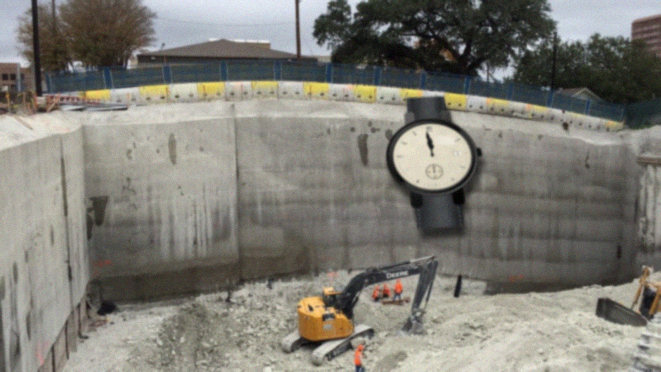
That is 11 h 59 min
